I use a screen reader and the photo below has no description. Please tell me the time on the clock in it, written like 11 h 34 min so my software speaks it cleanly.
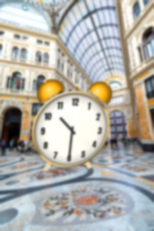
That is 10 h 30 min
